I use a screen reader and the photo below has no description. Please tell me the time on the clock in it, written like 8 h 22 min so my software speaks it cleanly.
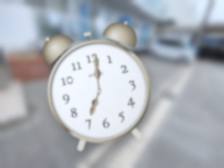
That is 7 h 01 min
